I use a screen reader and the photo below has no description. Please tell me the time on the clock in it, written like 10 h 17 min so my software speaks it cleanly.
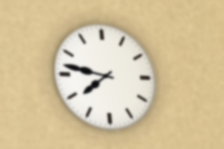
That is 7 h 47 min
